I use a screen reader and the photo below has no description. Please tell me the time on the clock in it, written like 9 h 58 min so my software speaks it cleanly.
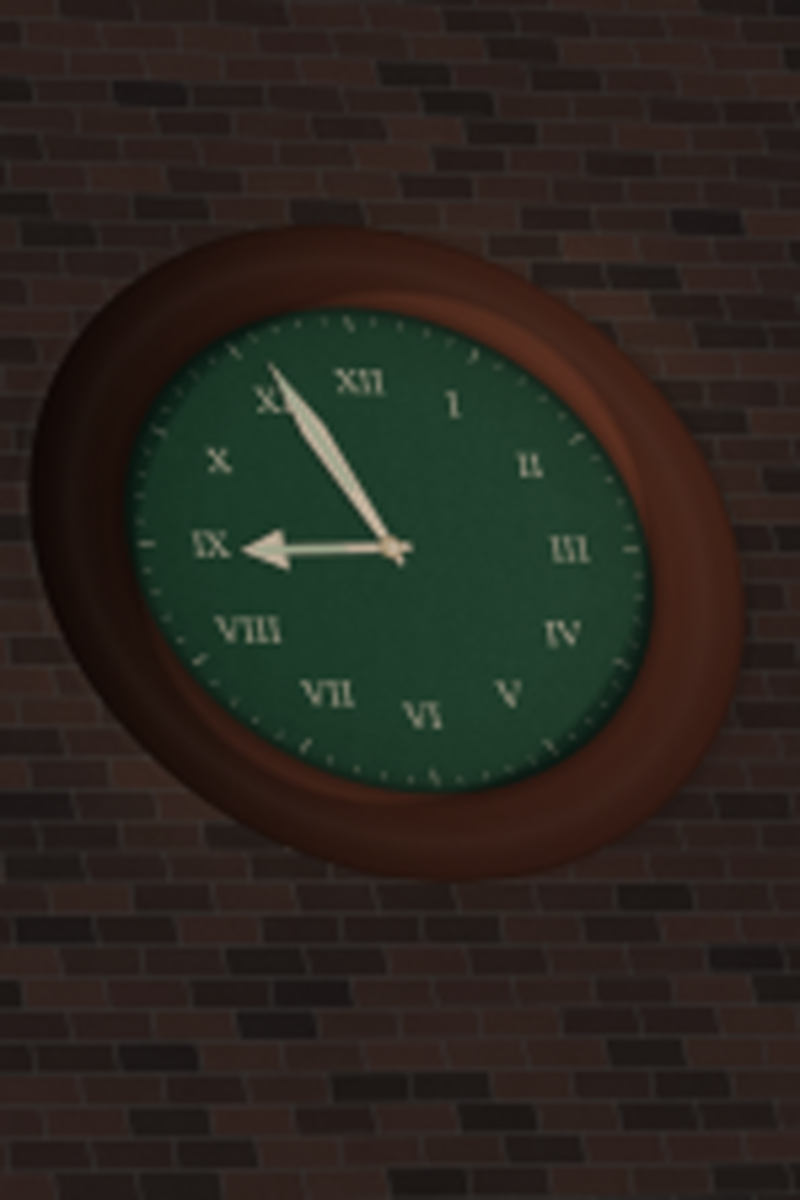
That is 8 h 56 min
